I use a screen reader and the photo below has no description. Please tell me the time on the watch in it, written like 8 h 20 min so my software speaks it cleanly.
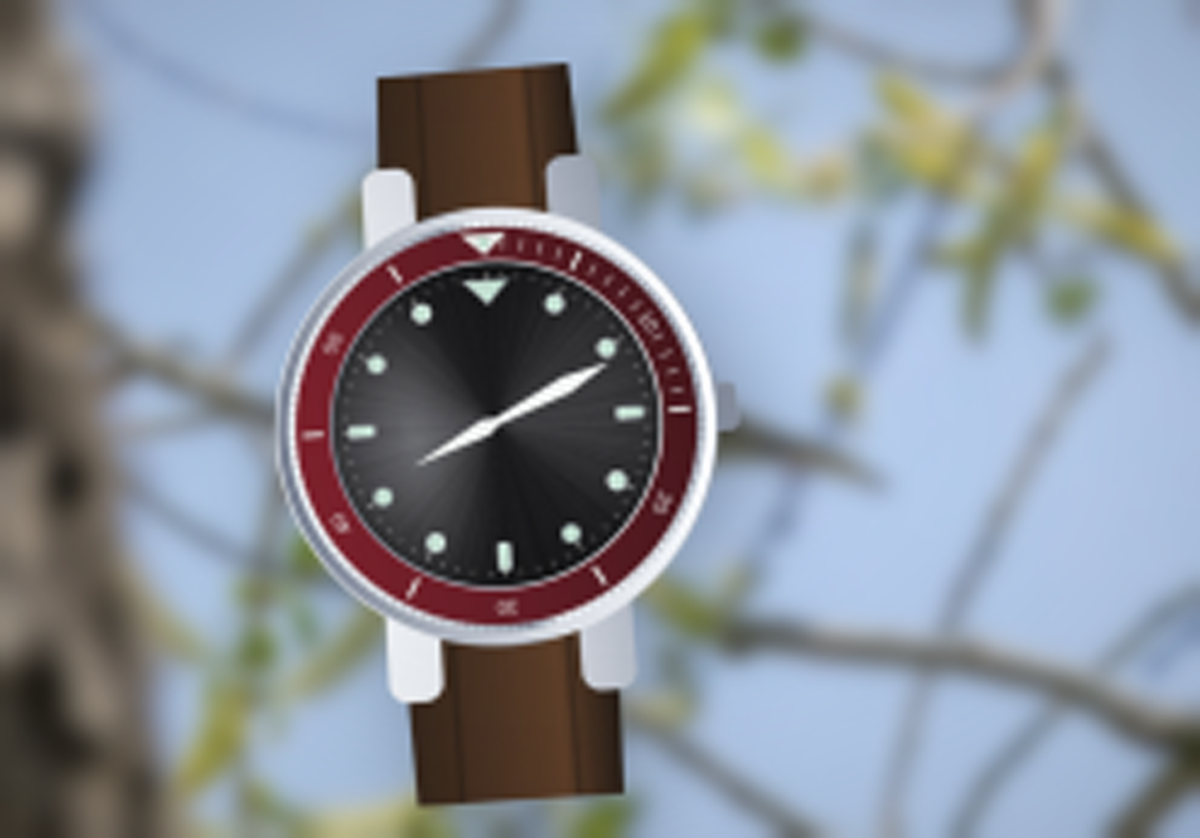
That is 8 h 11 min
